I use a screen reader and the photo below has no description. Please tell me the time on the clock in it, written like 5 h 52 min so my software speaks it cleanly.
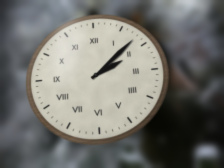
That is 2 h 08 min
